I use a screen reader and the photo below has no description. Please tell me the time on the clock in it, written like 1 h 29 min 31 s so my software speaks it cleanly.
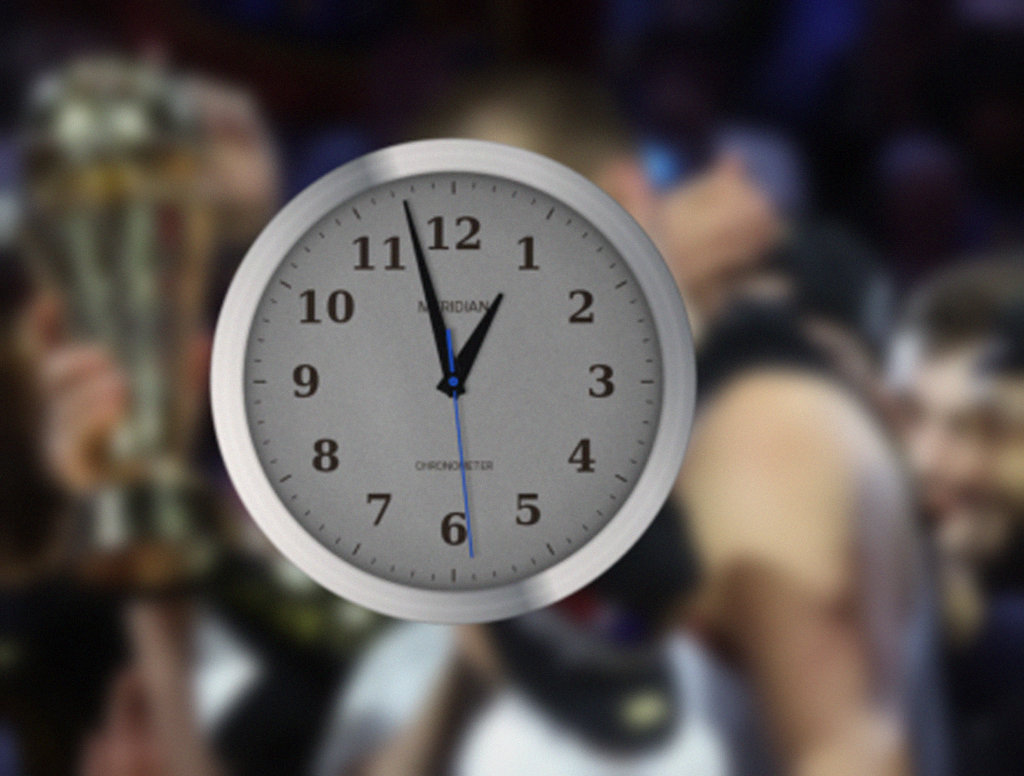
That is 12 h 57 min 29 s
